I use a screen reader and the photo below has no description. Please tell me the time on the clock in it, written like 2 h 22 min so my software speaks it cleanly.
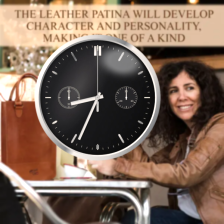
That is 8 h 34 min
